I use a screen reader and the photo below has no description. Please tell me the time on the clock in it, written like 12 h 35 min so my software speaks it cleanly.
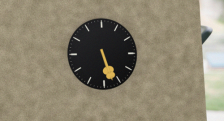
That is 5 h 27 min
